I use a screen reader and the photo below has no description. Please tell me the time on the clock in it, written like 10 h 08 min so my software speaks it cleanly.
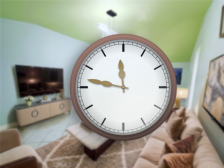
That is 11 h 47 min
